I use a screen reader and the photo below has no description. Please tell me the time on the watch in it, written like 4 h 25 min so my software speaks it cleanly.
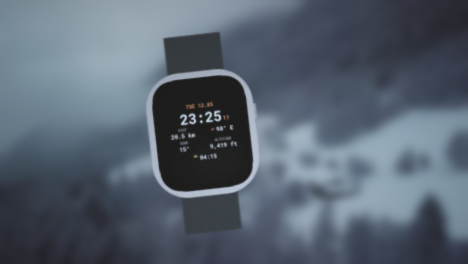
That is 23 h 25 min
